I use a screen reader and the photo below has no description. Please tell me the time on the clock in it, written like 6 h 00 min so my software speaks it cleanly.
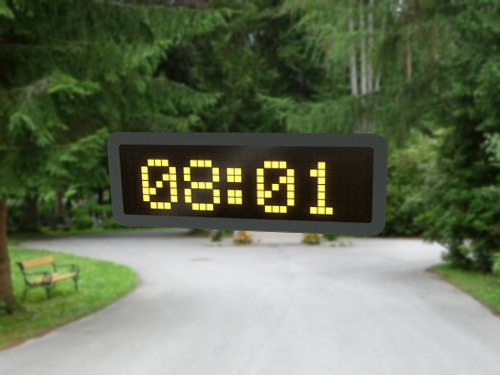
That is 8 h 01 min
